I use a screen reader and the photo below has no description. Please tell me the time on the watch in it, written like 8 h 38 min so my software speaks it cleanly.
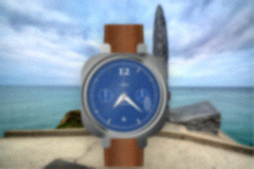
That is 7 h 22 min
